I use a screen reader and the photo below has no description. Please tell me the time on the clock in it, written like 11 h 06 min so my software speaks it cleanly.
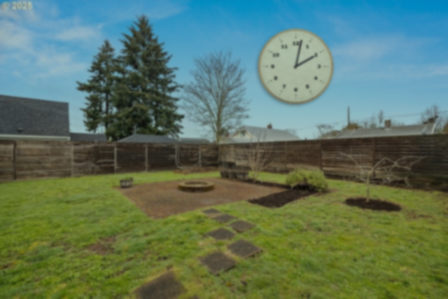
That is 2 h 02 min
